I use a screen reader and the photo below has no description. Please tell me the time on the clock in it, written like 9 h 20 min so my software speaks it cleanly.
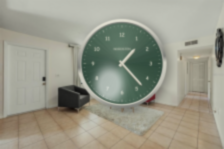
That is 1 h 23 min
